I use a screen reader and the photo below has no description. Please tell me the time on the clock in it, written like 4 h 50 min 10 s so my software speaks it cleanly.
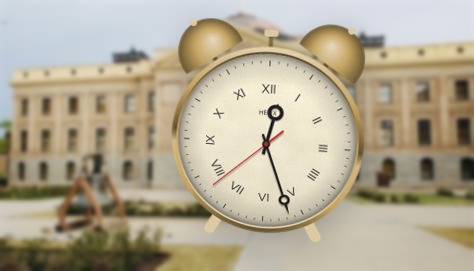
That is 12 h 26 min 38 s
